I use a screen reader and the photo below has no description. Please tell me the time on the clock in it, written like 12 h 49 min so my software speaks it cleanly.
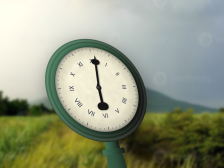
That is 6 h 01 min
